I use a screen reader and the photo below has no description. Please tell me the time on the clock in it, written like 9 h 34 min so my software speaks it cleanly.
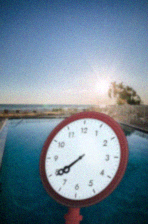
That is 7 h 39 min
